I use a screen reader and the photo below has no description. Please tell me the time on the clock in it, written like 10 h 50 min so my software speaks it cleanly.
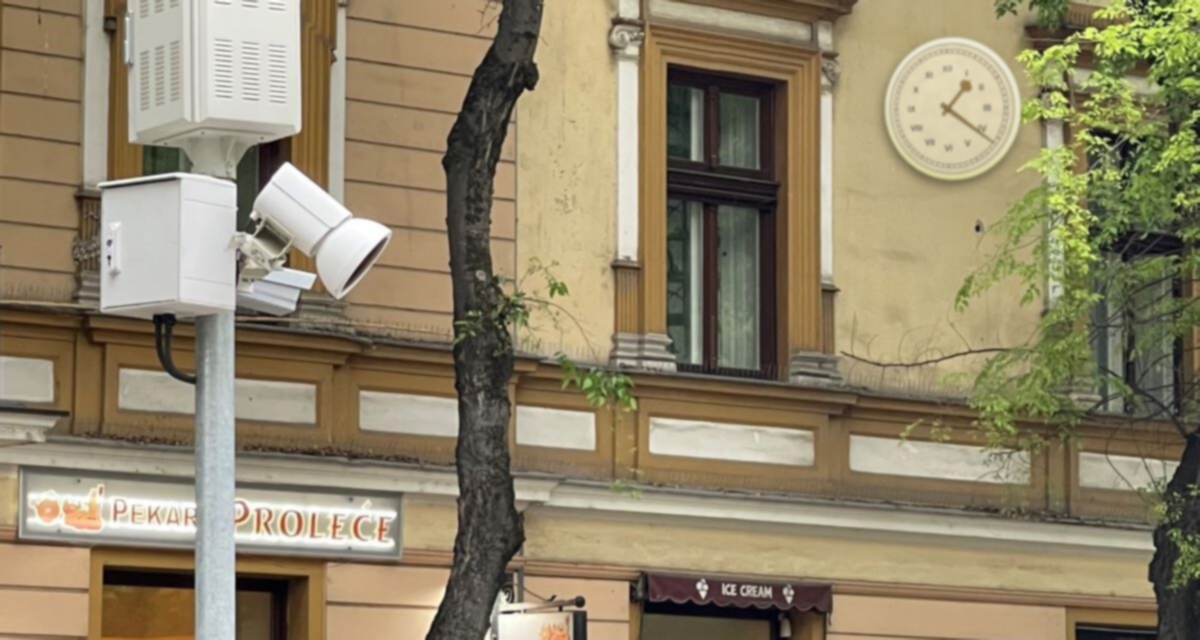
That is 1 h 21 min
